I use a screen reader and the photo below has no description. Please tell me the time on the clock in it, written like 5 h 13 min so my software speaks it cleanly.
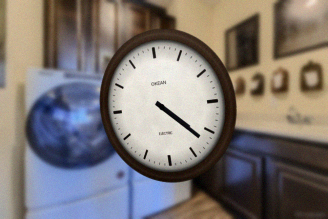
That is 4 h 22 min
